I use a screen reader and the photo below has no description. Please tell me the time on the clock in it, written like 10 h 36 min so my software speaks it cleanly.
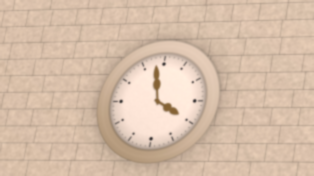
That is 3 h 58 min
